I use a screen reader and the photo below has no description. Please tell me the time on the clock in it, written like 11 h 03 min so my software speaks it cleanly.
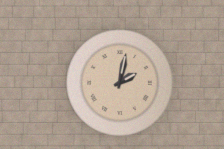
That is 2 h 02 min
